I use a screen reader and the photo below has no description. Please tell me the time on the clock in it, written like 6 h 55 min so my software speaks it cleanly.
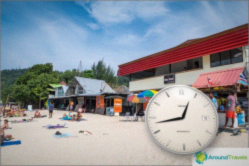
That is 12 h 43 min
